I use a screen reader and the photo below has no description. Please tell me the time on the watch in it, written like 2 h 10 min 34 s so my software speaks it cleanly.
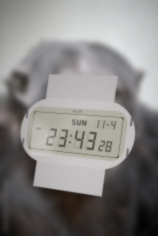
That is 23 h 43 min 28 s
